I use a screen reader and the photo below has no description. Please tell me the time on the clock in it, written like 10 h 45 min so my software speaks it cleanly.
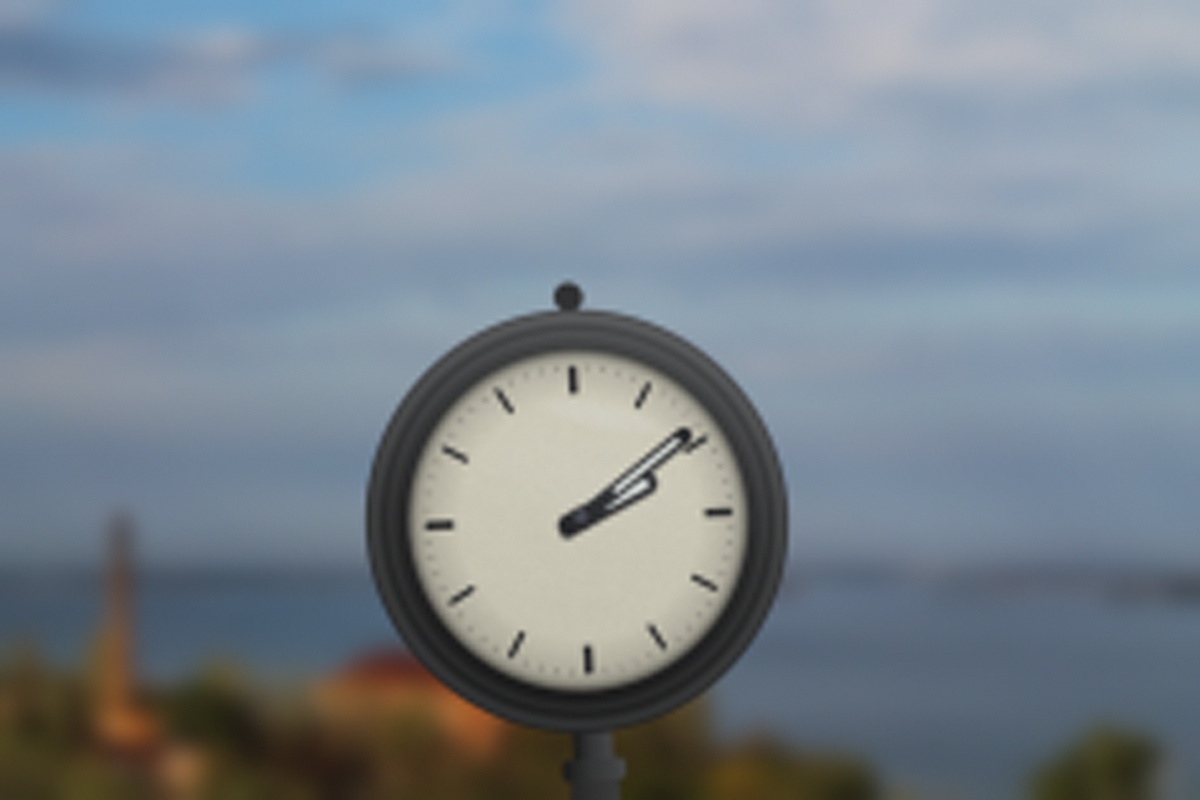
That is 2 h 09 min
